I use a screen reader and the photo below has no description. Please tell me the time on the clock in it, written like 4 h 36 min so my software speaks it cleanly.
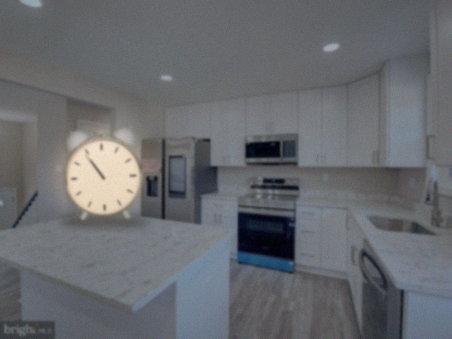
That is 10 h 54 min
